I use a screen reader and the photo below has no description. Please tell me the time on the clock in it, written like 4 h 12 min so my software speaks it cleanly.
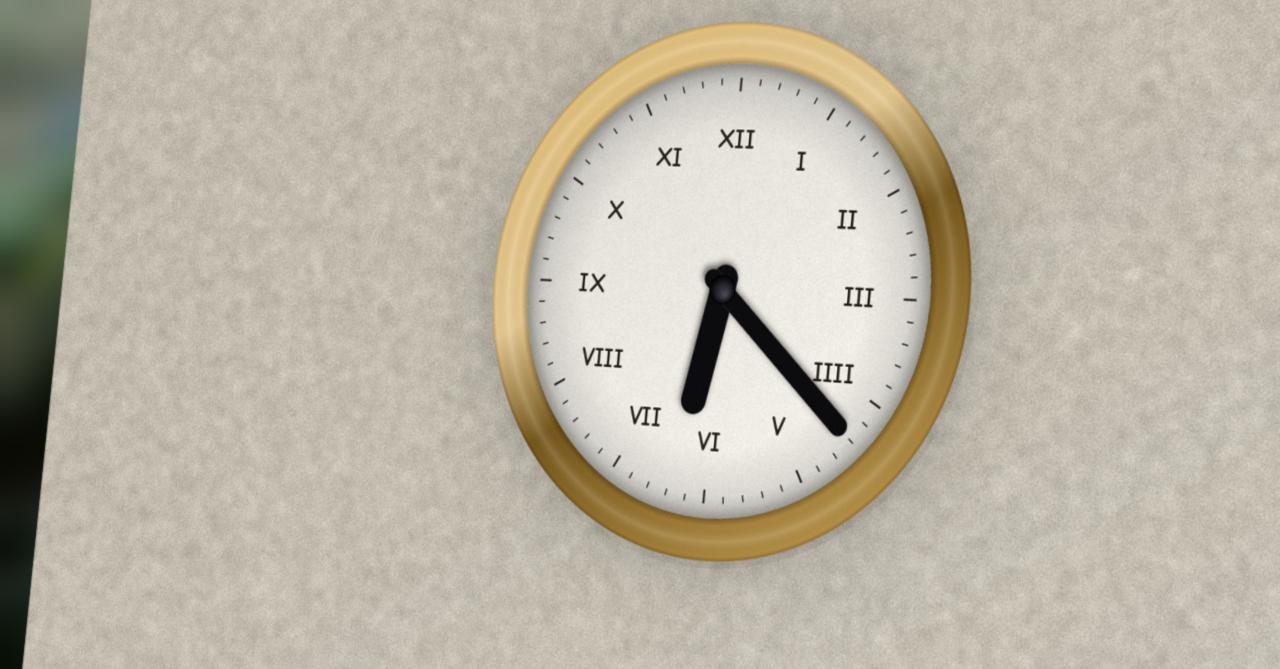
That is 6 h 22 min
